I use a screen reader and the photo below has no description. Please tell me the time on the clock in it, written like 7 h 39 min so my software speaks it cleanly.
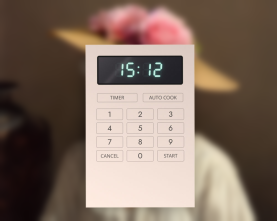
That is 15 h 12 min
